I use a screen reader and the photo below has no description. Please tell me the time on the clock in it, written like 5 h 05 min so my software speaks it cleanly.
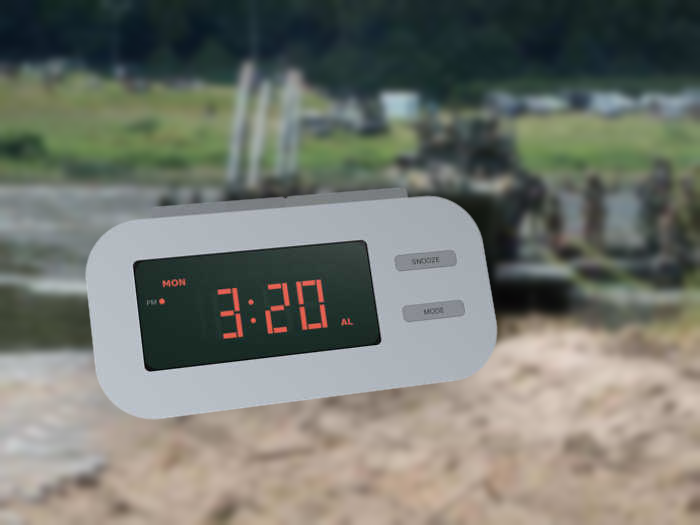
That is 3 h 20 min
